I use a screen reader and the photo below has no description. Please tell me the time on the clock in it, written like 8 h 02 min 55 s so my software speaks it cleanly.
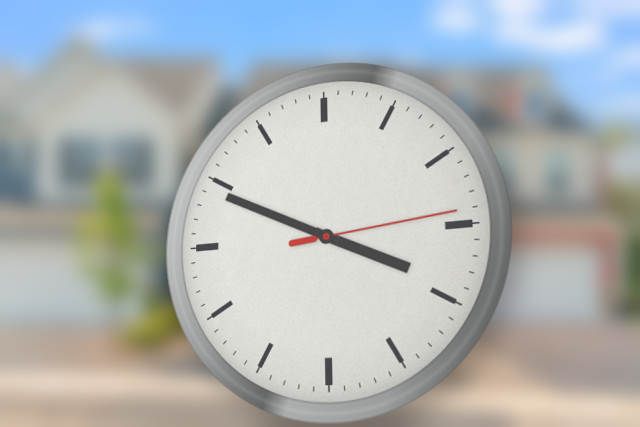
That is 3 h 49 min 14 s
